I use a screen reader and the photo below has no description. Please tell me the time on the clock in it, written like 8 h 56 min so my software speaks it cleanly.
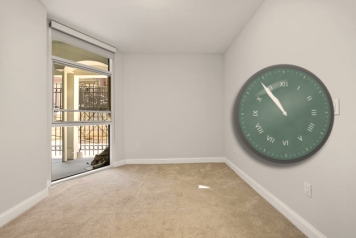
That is 10 h 54 min
